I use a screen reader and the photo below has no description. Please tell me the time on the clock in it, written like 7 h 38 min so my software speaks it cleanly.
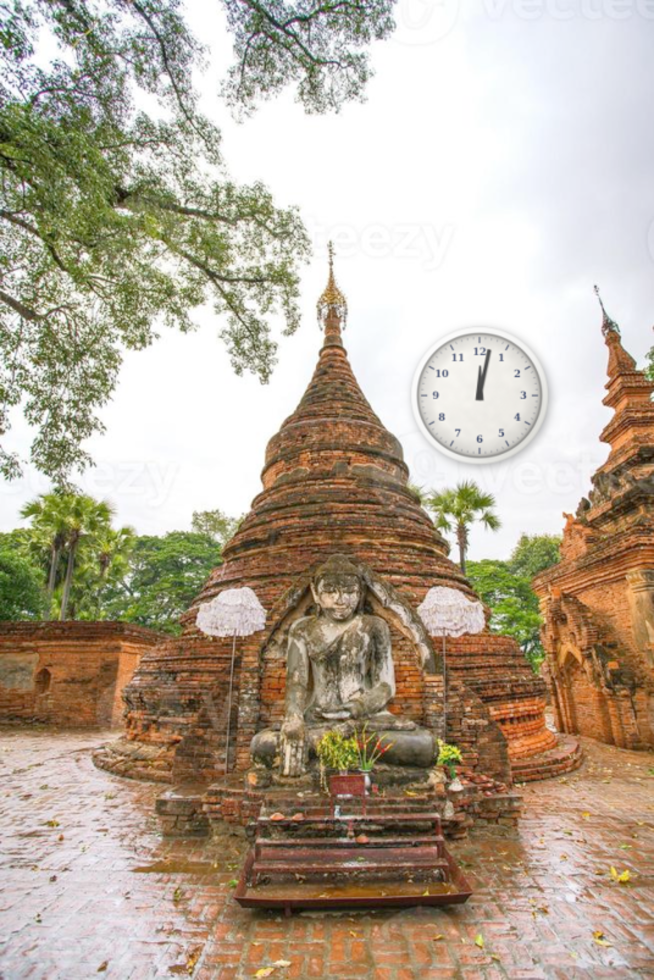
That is 12 h 02 min
